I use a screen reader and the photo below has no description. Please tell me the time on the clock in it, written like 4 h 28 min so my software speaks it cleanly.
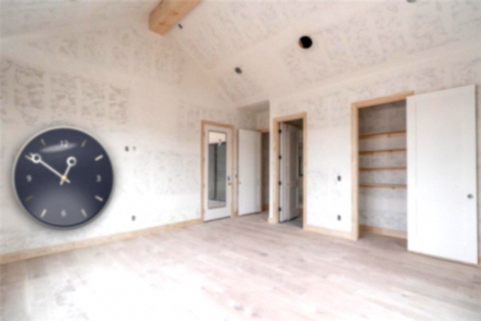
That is 12 h 51 min
